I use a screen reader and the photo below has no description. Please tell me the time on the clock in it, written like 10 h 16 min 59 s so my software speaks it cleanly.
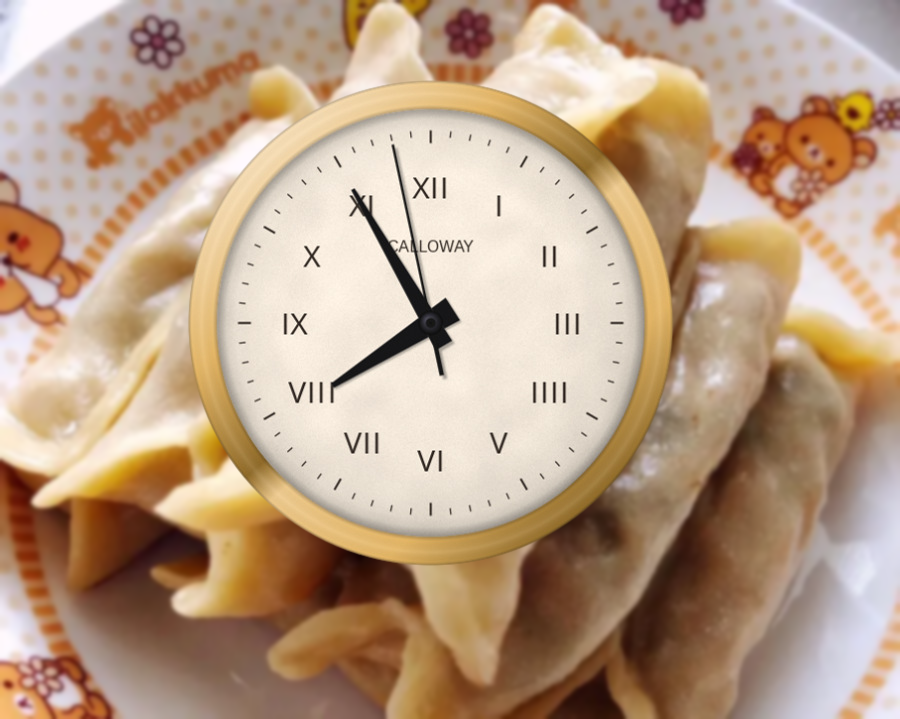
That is 7 h 54 min 58 s
